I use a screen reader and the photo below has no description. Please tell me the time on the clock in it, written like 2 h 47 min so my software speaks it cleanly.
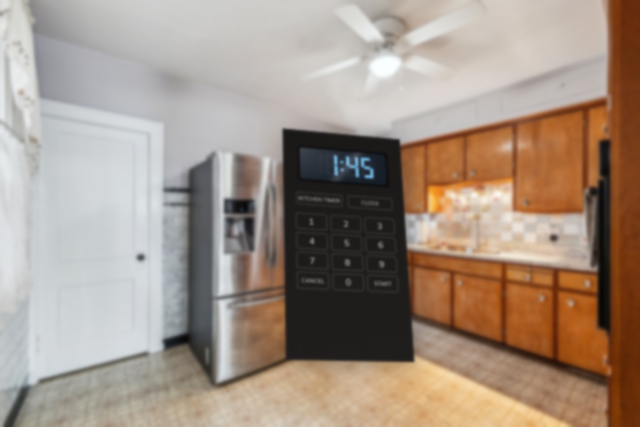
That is 1 h 45 min
